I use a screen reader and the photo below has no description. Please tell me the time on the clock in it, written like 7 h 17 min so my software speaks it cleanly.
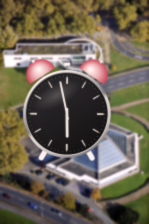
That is 5 h 58 min
